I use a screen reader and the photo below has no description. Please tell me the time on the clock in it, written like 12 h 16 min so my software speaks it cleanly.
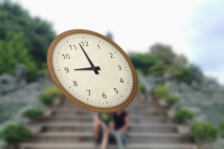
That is 8 h 58 min
